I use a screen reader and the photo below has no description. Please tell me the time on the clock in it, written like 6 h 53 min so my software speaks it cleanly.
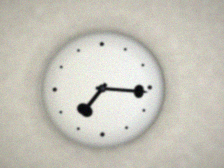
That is 7 h 16 min
